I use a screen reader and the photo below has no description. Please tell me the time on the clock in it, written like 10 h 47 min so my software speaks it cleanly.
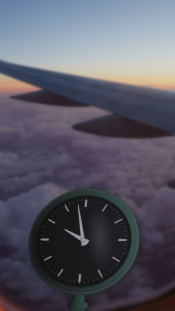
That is 9 h 58 min
